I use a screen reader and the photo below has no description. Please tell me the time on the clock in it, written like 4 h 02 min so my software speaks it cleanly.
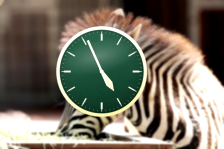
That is 4 h 56 min
